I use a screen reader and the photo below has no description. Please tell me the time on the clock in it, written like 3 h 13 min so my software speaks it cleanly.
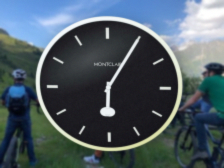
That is 6 h 05 min
